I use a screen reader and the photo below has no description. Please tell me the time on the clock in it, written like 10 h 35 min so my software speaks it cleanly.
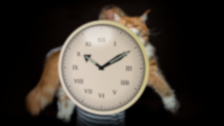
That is 10 h 10 min
